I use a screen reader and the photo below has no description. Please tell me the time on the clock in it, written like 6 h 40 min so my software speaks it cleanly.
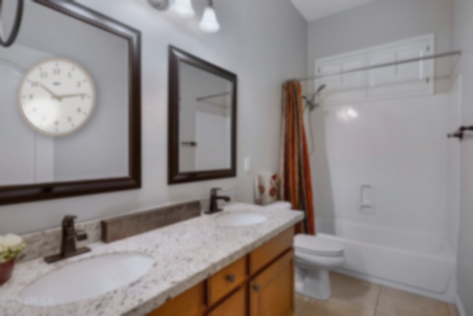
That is 10 h 14 min
